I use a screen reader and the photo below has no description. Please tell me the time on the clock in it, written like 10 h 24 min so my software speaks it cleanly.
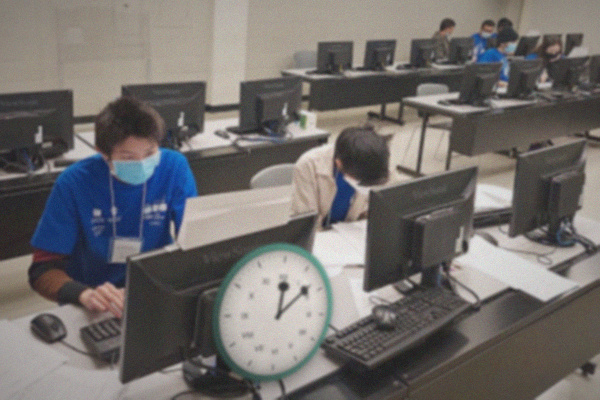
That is 12 h 08 min
